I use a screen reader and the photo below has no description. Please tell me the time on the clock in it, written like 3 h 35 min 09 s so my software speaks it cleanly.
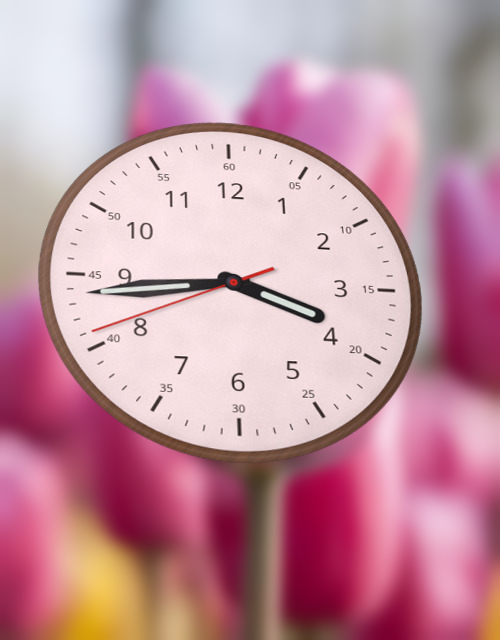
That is 3 h 43 min 41 s
